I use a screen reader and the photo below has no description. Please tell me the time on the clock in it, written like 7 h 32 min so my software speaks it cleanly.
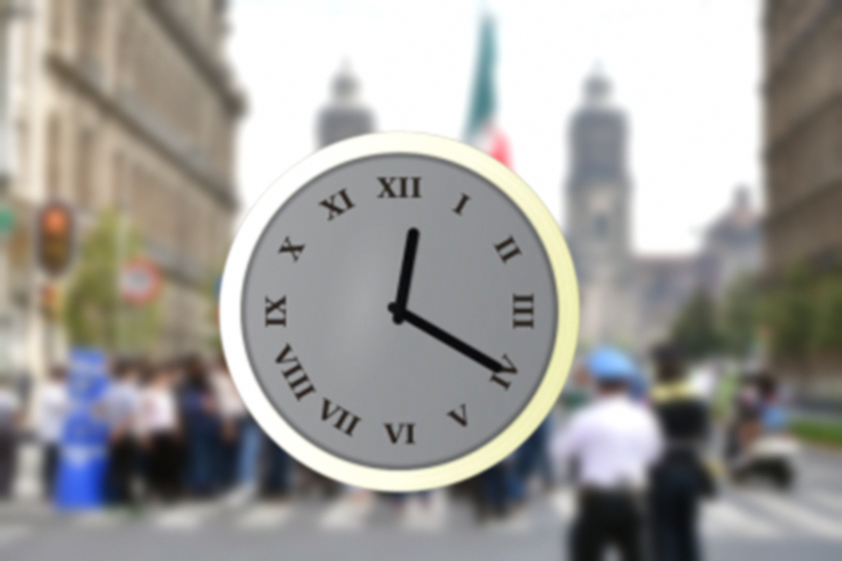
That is 12 h 20 min
